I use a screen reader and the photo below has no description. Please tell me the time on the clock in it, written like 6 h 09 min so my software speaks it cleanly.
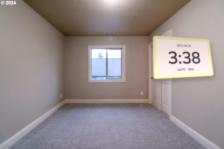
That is 3 h 38 min
